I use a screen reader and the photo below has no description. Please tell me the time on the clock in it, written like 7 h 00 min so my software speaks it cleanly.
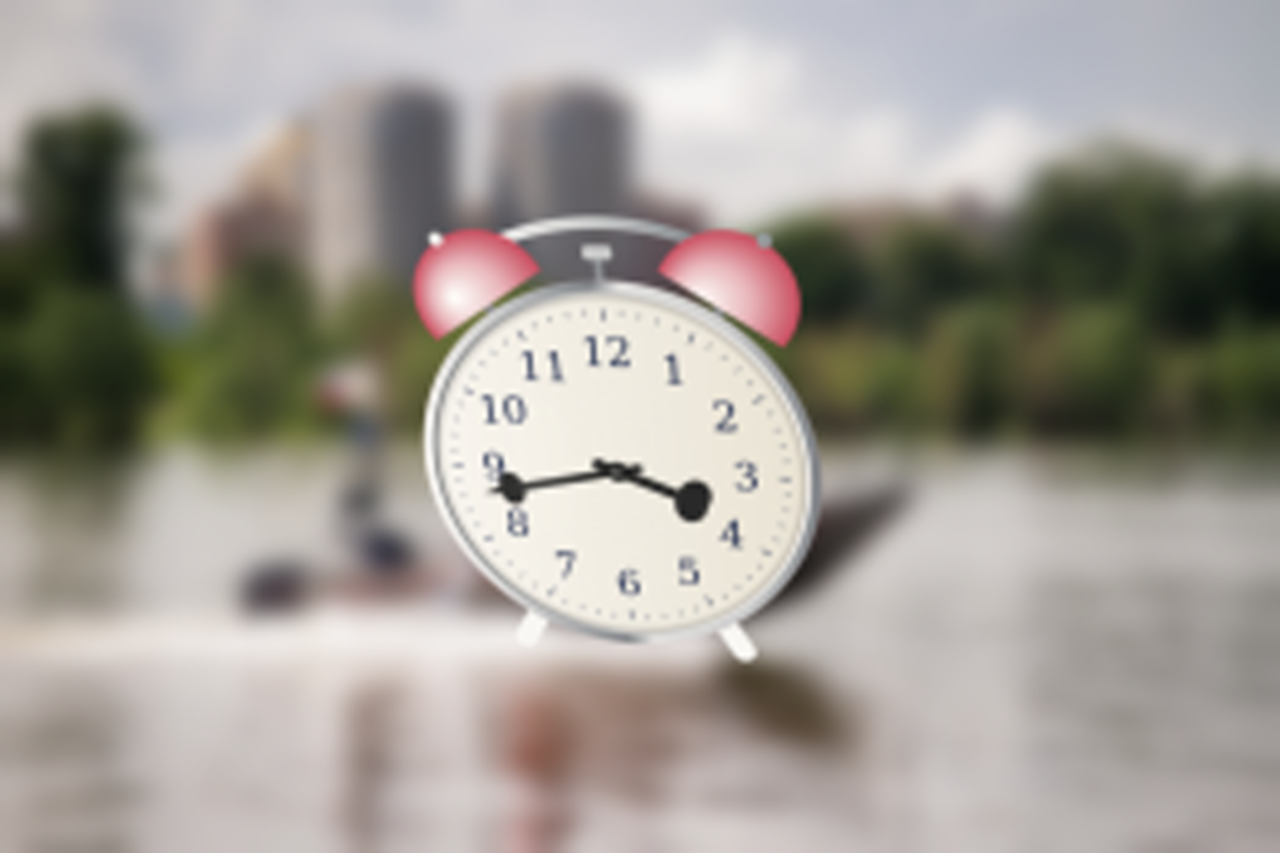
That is 3 h 43 min
